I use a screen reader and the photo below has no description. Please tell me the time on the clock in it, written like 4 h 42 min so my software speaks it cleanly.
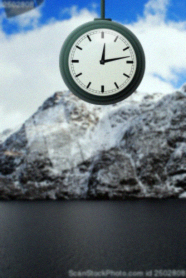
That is 12 h 13 min
